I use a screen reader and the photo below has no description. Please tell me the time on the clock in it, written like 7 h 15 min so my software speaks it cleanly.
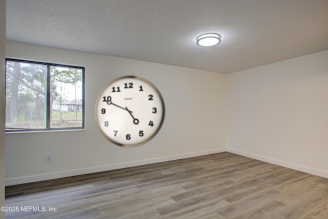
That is 4 h 49 min
